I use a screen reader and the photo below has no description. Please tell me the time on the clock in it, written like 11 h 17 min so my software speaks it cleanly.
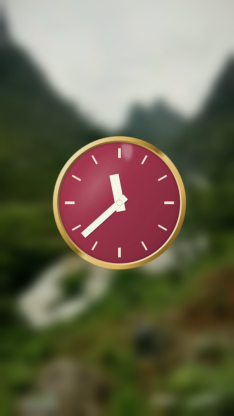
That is 11 h 38 min
